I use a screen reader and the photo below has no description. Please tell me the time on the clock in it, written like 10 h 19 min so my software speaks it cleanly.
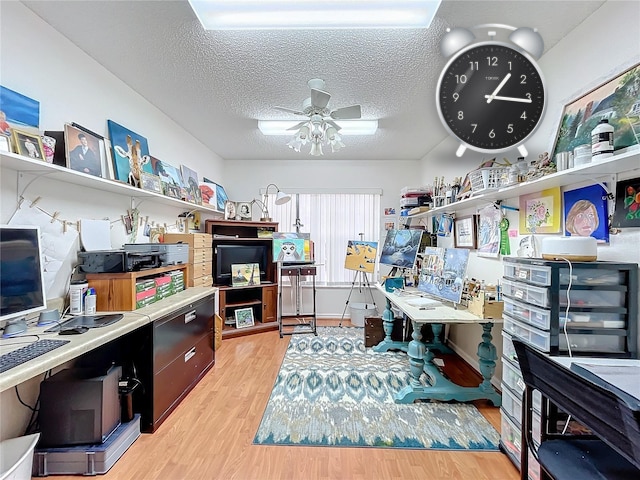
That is 1 h 16 min
